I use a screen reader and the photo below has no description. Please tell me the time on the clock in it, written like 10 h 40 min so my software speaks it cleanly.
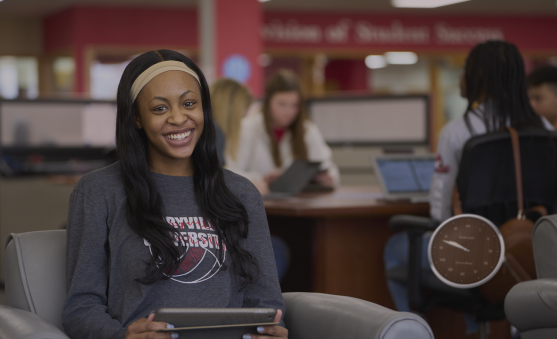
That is 9 h 48 min
